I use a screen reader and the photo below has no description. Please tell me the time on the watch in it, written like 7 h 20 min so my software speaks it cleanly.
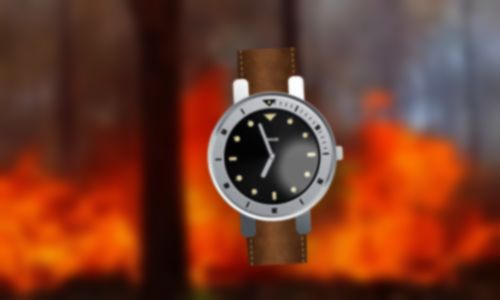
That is 6 h 57 min
